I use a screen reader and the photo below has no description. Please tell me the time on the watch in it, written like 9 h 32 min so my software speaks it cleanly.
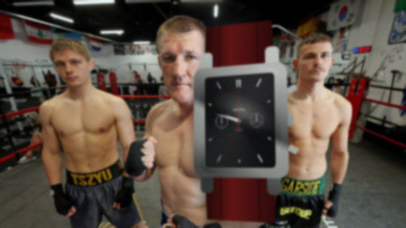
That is 9 h 48 min
